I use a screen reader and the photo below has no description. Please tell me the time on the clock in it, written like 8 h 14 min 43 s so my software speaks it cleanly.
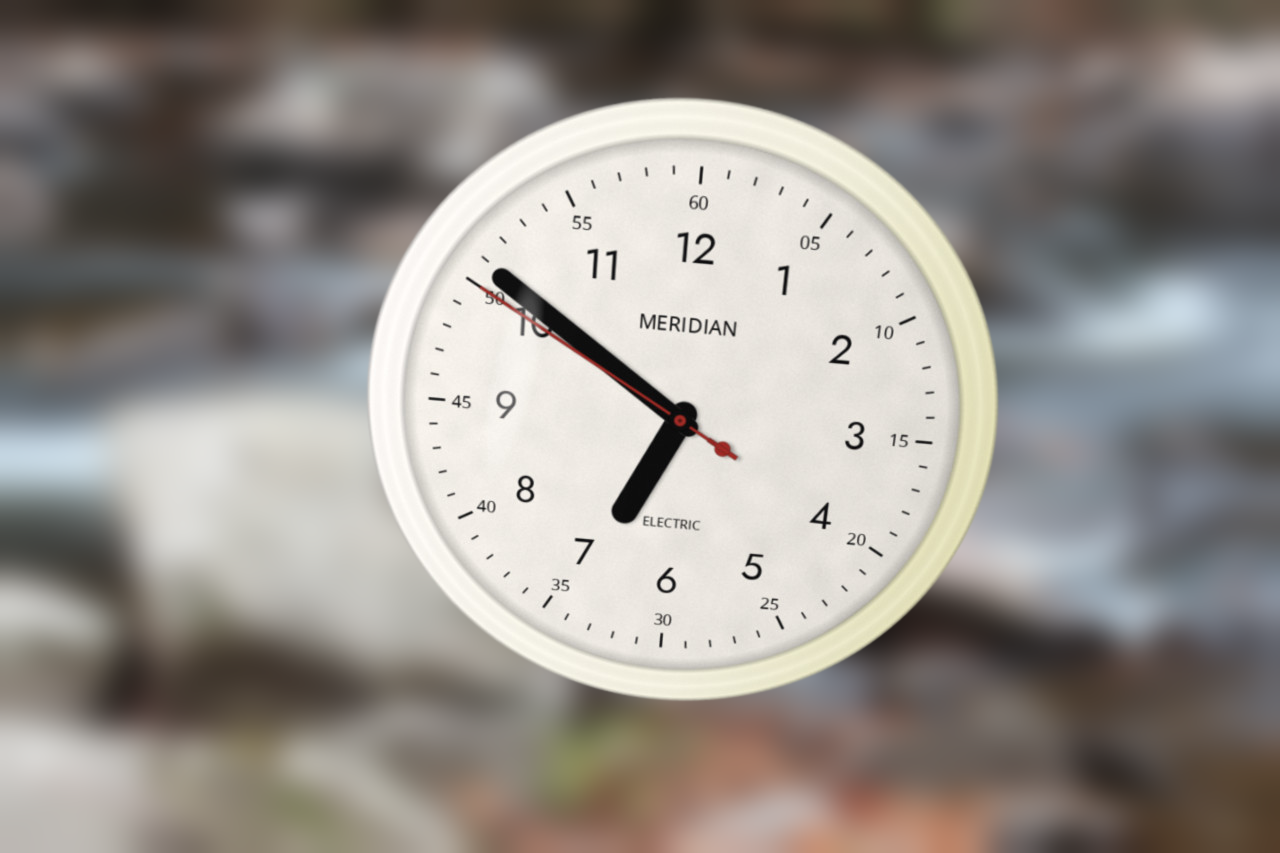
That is 6 h 50 min 50 s
